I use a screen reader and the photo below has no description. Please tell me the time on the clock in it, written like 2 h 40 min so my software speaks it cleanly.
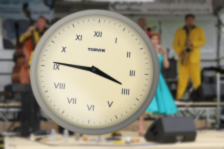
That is 3 h 46 min
